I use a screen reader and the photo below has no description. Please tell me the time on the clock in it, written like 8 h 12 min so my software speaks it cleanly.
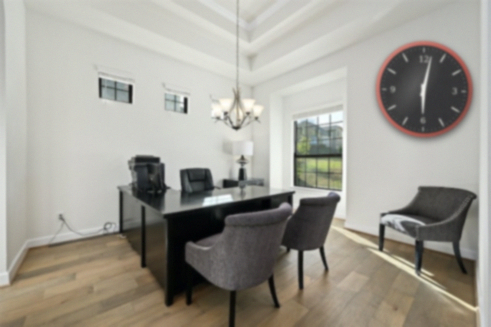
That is 6 h 02 min
